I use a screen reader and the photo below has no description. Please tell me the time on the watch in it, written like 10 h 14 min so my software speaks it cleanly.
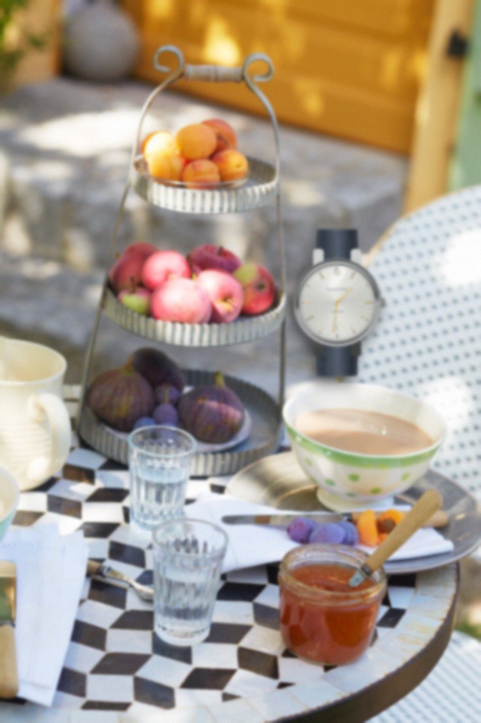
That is 1 h 31 min
